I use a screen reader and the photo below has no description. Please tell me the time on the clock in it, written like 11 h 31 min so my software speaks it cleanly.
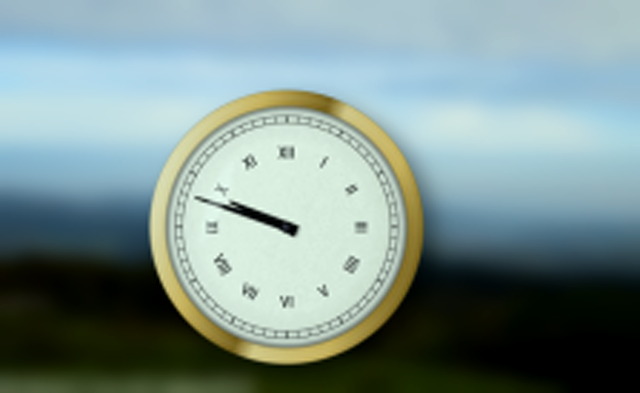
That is 9 h 48 min
